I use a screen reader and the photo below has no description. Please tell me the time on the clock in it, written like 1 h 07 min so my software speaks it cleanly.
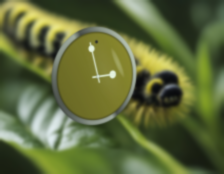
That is 2 h 58 min
